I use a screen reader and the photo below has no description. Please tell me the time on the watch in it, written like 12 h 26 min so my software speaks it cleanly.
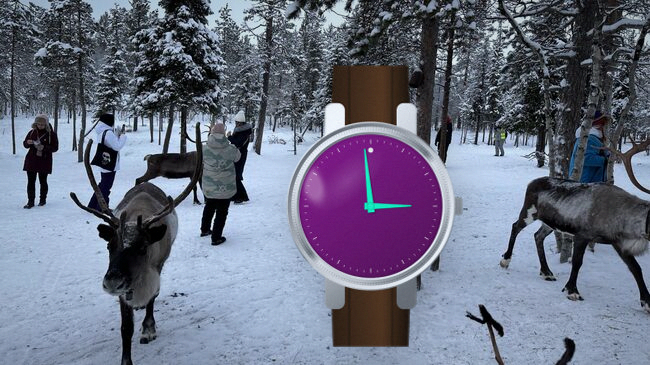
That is 2 h 59 min
